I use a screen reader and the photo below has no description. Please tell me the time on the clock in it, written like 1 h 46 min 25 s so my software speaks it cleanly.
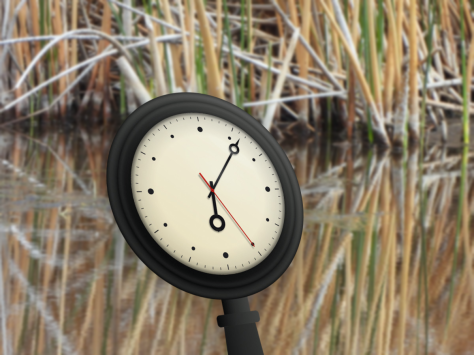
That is 6 h 06 min 25 s
